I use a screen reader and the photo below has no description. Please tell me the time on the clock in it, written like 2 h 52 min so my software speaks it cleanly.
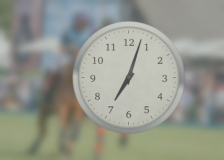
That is 7 h 03 min
